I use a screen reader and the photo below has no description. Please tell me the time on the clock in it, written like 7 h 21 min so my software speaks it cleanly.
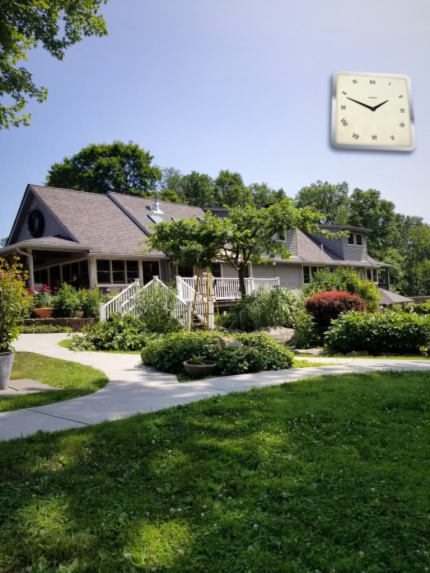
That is 1 h 49 min
